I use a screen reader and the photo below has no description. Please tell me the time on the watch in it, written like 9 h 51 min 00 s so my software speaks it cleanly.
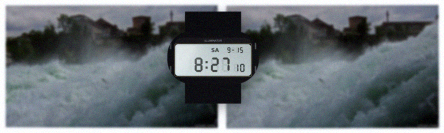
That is 8 h 27 min 10 s
